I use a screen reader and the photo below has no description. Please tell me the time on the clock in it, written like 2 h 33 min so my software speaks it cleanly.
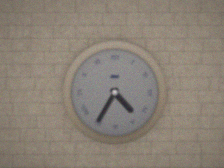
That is 4 h 35 min
